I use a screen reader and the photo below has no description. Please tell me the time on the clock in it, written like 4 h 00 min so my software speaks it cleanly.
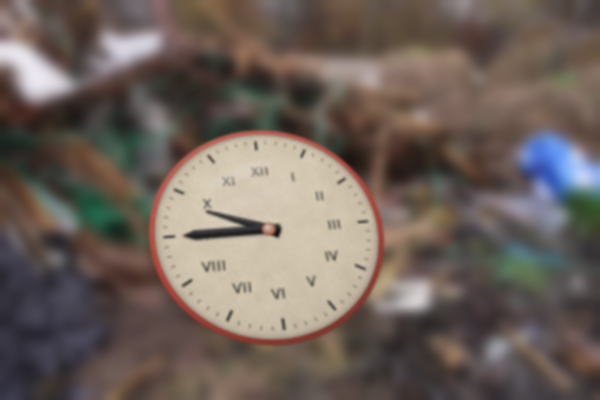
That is 9 h 45 min
